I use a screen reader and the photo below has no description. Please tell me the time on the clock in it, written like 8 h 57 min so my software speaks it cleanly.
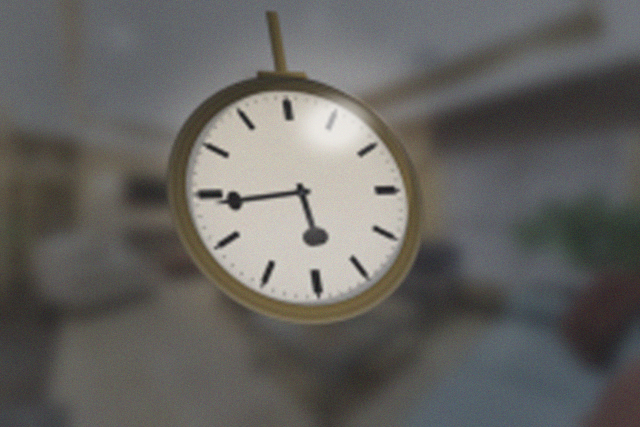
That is 5 h 44 min
